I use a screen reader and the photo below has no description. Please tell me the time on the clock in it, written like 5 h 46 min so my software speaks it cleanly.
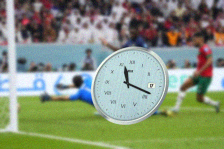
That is 11 h 18 min
